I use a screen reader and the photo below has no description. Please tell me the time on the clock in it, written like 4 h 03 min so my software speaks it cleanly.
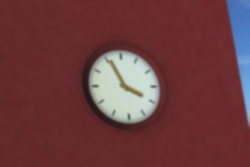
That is 3 h 56 min
